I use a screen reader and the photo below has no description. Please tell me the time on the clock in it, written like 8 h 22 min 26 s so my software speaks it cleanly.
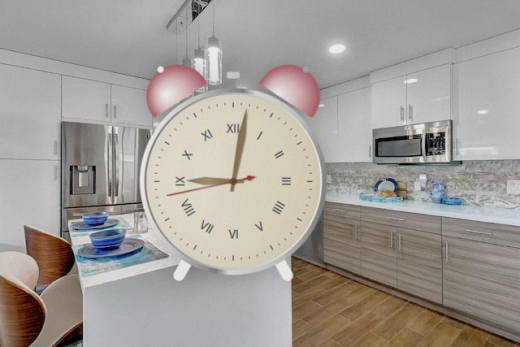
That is 9 h 01 min 43 s
